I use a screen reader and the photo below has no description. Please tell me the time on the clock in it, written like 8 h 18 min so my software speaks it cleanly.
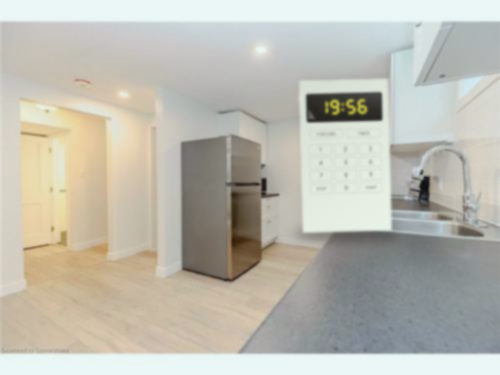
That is 19 h 56 min
